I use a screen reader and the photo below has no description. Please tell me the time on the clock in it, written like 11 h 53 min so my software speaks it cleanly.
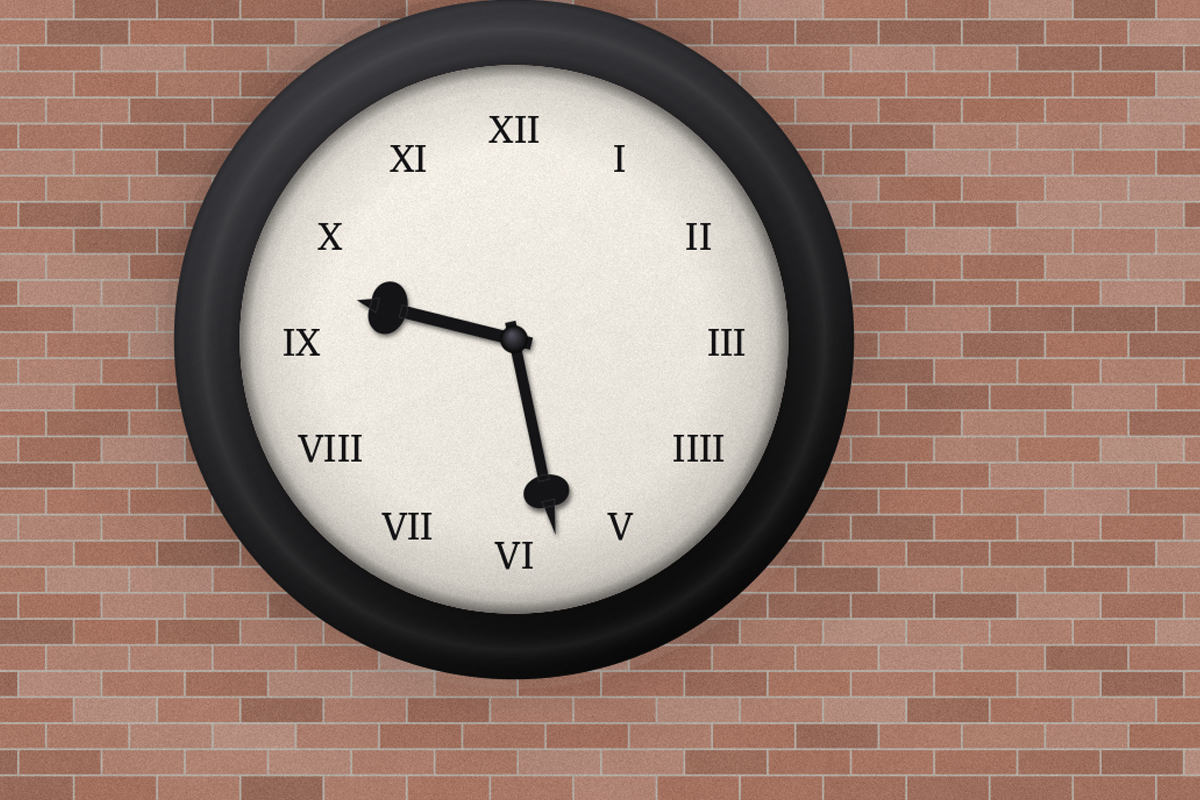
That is 9 h 28 min
